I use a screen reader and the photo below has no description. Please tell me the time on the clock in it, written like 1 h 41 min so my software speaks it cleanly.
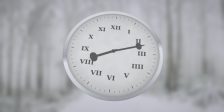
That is 8 h 12 min
